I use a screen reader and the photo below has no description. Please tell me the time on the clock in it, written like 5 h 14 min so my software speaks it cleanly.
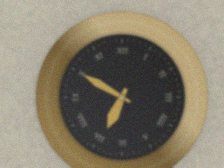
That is 6 h 50 min
